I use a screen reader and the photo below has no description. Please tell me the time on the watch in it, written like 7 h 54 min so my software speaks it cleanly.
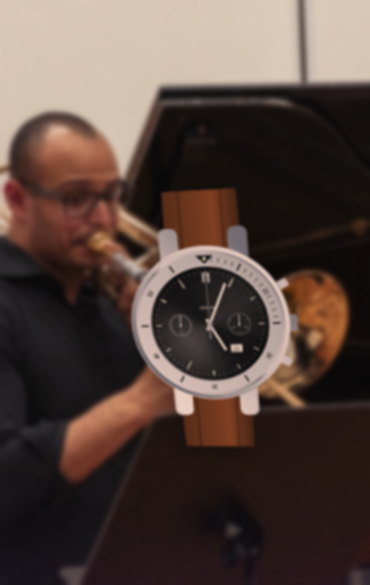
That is 5 h 04 min
